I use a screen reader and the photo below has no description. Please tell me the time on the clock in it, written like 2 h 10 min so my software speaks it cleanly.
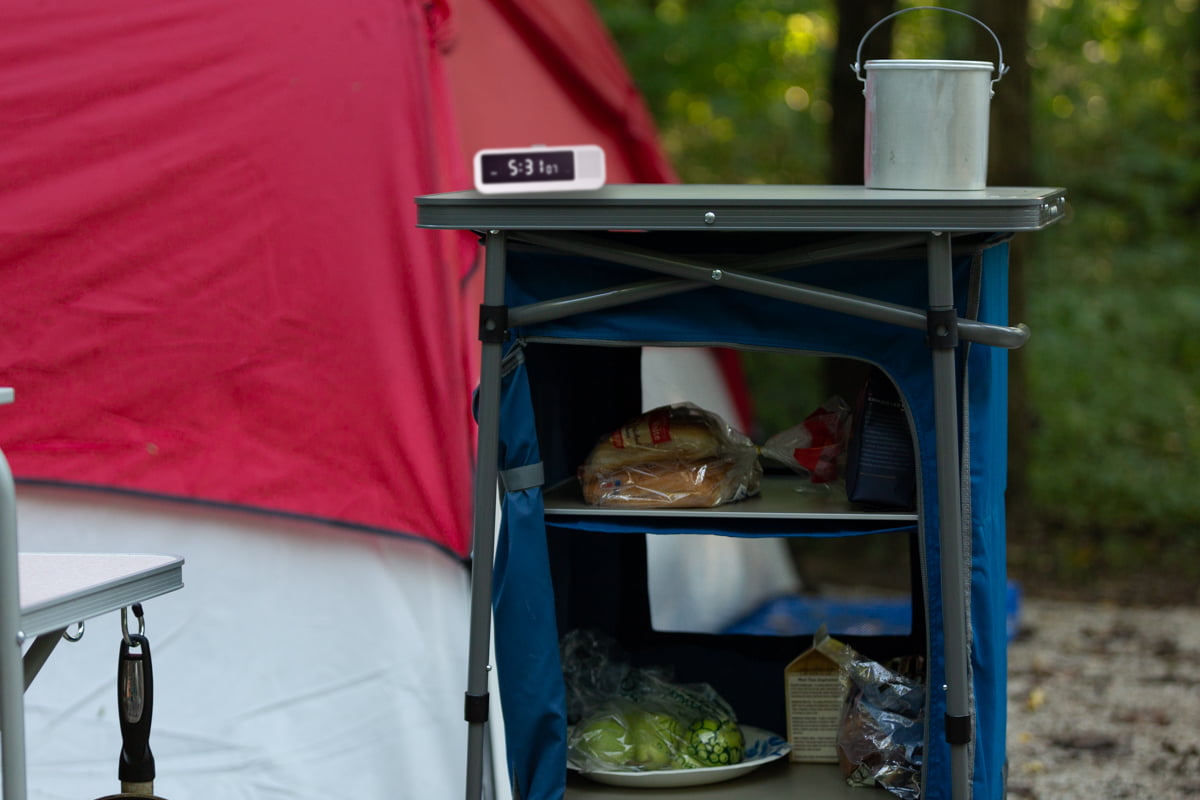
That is 5 h 31 min
